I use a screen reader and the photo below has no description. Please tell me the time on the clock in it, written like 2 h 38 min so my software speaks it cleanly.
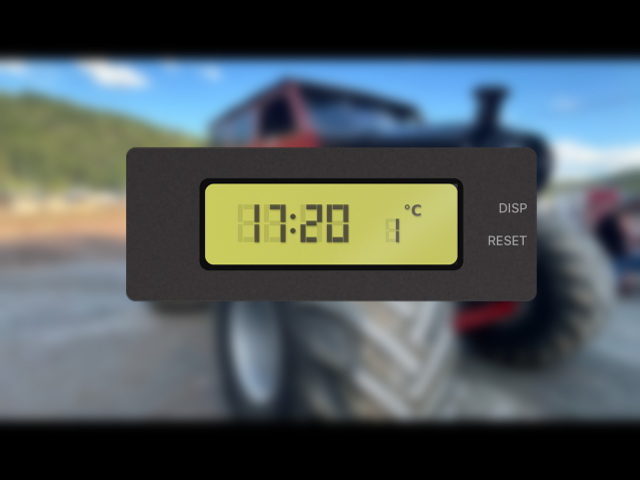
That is 17 h 20 min
